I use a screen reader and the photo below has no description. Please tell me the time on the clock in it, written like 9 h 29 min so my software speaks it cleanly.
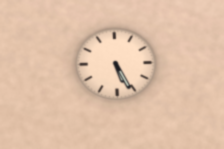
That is 5 h 26 min
